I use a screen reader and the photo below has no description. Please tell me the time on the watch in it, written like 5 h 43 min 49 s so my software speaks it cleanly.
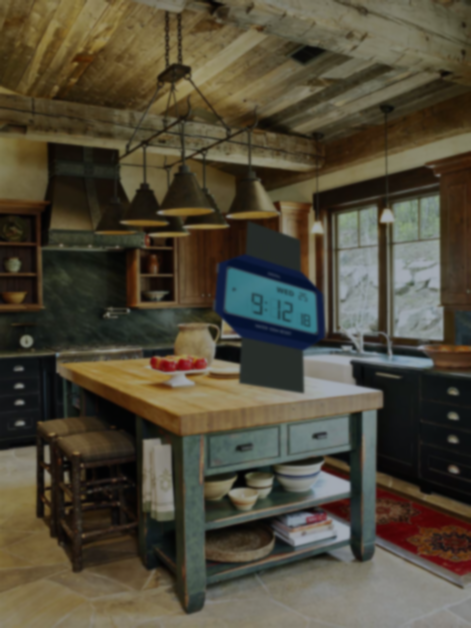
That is 9 h 12 min 18 s
